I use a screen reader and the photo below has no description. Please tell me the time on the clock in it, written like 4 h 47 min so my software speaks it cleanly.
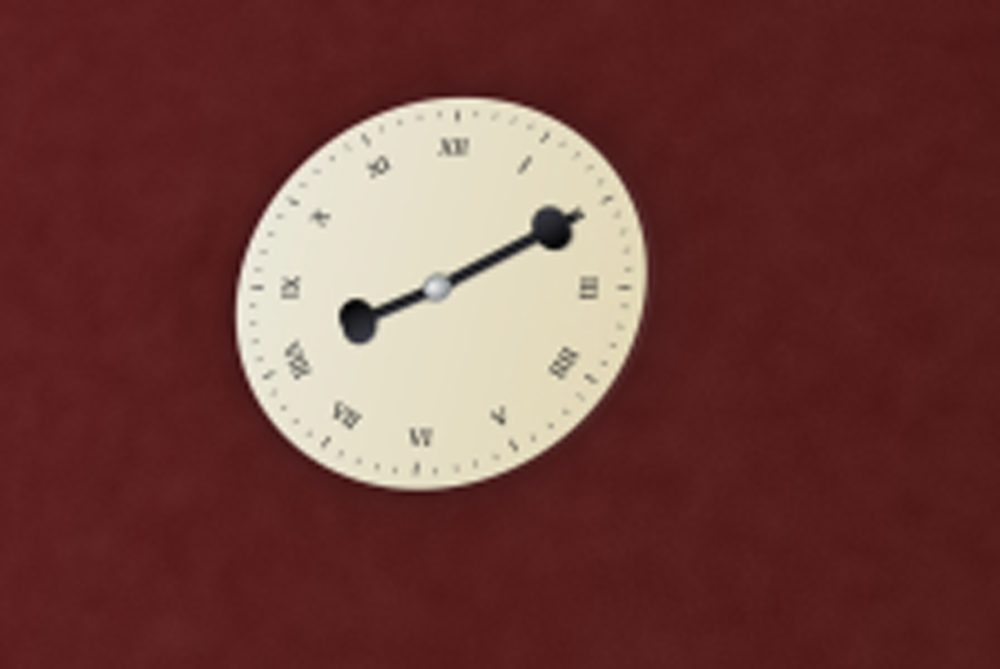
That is 8 h 10 min
